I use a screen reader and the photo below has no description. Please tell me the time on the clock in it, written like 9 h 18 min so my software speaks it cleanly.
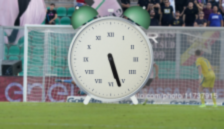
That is 5 h 27 min
